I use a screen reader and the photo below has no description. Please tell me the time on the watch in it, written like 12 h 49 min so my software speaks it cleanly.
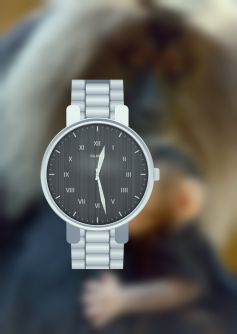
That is 12 h 28 min
